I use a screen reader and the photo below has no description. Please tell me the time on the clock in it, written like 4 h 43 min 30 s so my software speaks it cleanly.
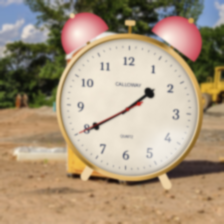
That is 1 h 39 min 40 s
